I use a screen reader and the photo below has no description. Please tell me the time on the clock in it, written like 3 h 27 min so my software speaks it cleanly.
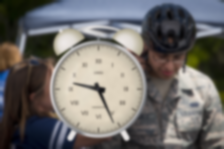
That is 9 h 26 min
